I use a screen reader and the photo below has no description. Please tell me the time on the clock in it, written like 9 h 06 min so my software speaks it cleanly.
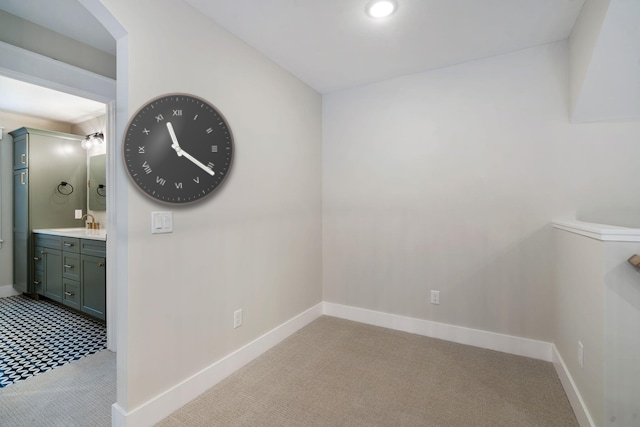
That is 11 h 21 min
